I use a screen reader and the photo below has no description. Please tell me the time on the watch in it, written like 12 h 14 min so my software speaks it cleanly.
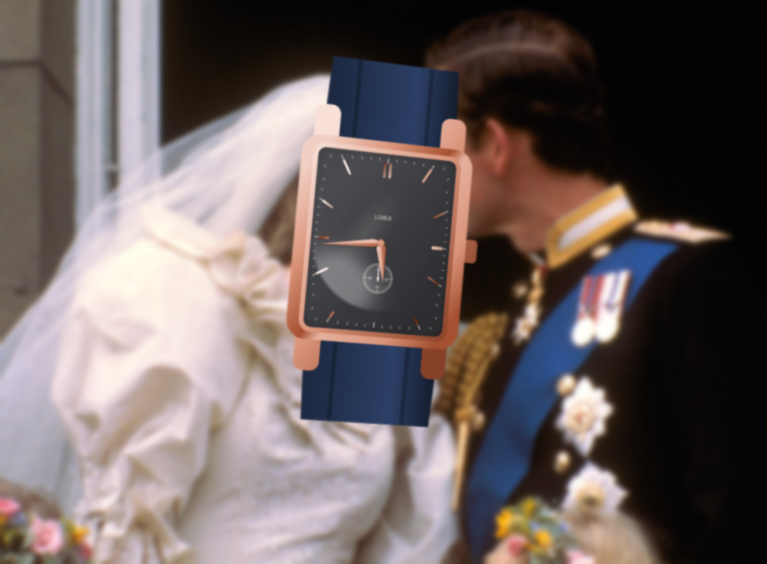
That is 5 h 44 min
